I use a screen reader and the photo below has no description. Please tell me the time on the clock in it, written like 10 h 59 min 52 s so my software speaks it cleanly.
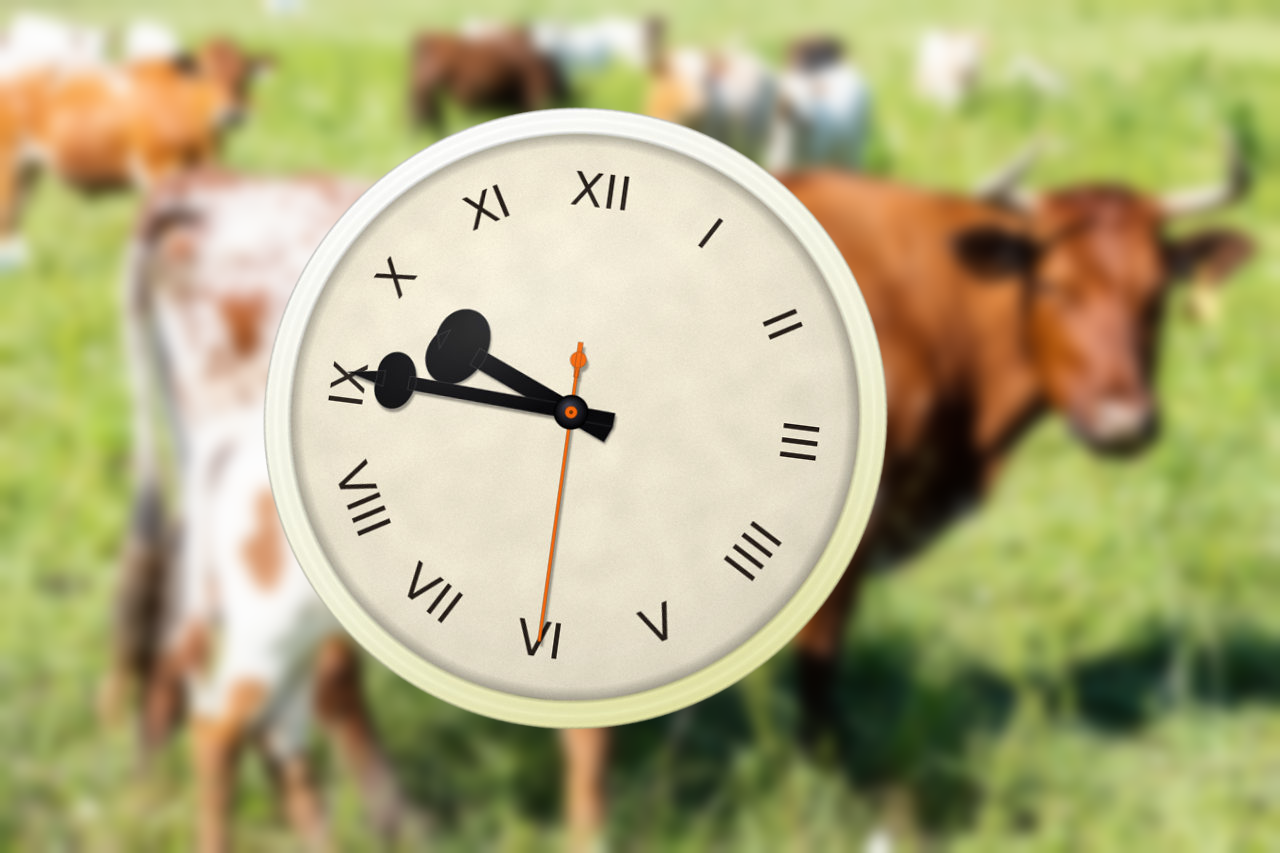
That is 9 h 45 min 30 s
